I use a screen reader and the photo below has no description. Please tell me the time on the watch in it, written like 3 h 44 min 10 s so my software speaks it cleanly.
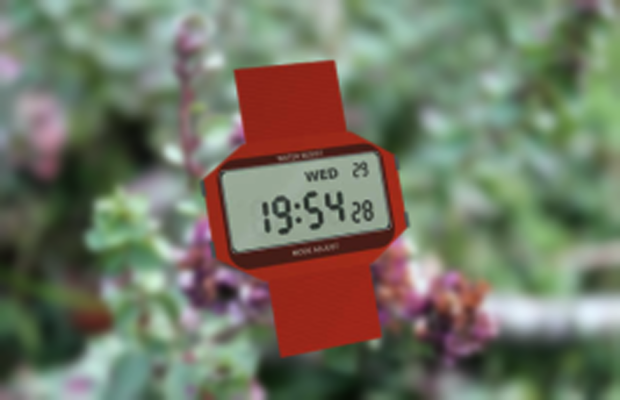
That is 19 h 54 min 28 s
